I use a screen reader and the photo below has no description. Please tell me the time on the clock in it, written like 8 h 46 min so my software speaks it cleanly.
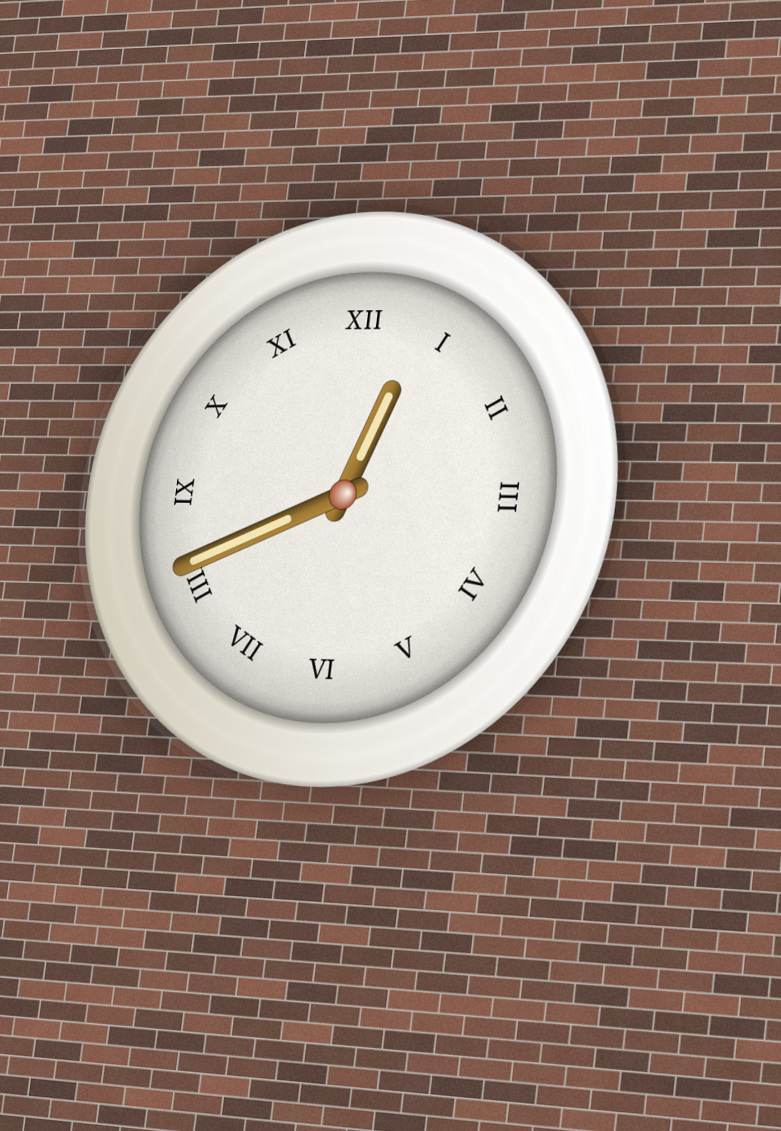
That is 12 h 41 min
